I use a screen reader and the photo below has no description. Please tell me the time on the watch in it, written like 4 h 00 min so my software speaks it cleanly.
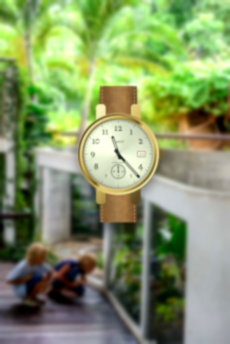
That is 11 h 23 min
